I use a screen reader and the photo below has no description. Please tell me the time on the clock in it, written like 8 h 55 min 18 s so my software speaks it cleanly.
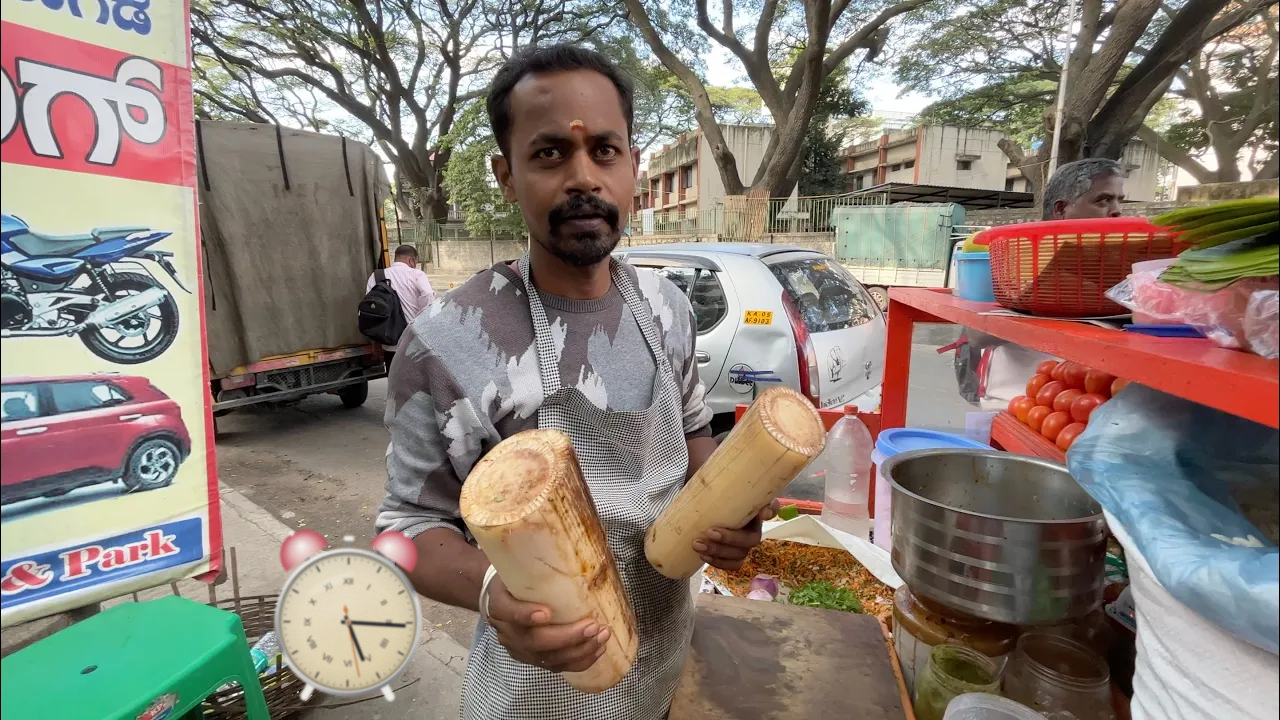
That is 5 h 15 min 28 s
